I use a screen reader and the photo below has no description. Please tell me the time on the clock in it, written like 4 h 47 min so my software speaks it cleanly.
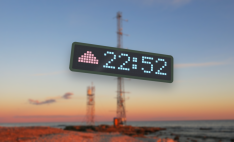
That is 22 h 52 min
